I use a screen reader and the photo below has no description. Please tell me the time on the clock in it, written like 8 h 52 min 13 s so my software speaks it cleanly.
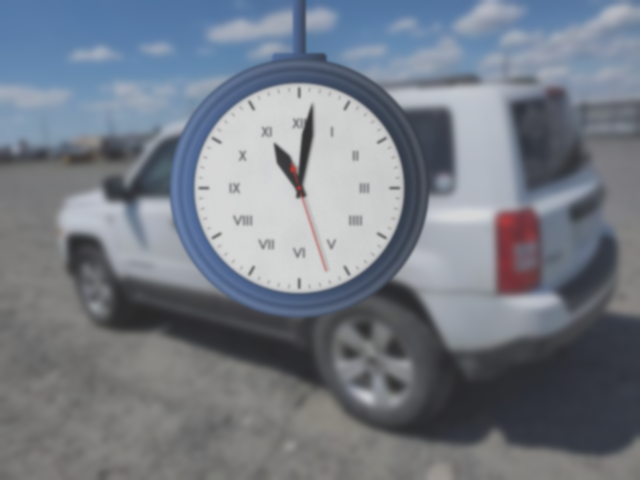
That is 11 h 01 min 27 s
